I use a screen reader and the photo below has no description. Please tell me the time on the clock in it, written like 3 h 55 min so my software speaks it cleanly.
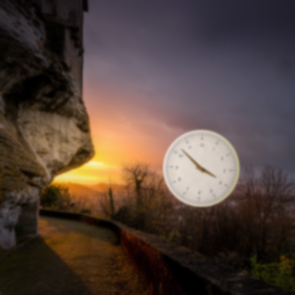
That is 3 h 52 min
